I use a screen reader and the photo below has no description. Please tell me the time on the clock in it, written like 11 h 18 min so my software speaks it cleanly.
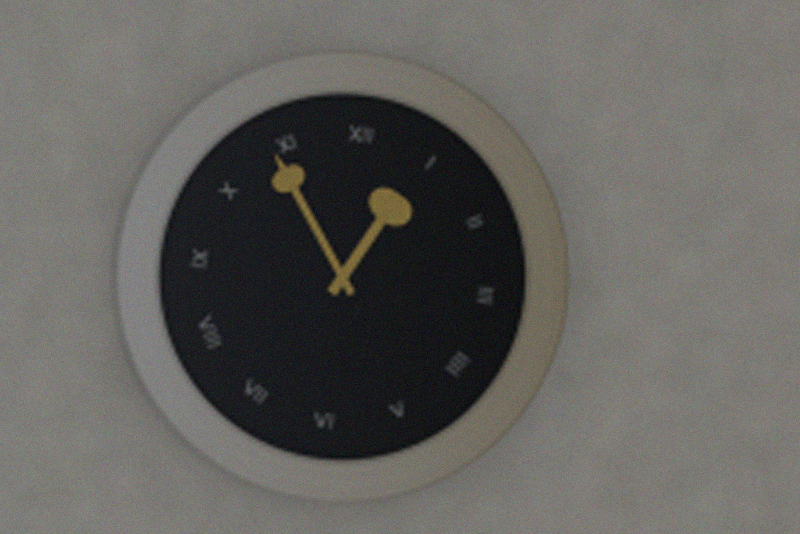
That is 12 h 54 min
